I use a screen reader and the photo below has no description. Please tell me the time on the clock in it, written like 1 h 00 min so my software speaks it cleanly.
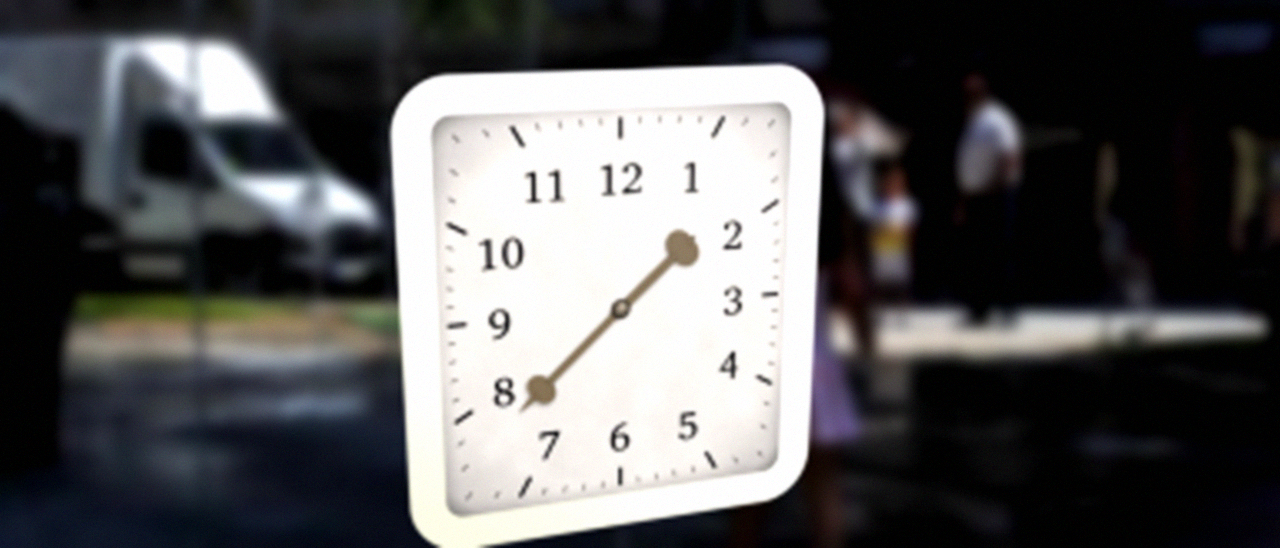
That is 1 h 38 min
